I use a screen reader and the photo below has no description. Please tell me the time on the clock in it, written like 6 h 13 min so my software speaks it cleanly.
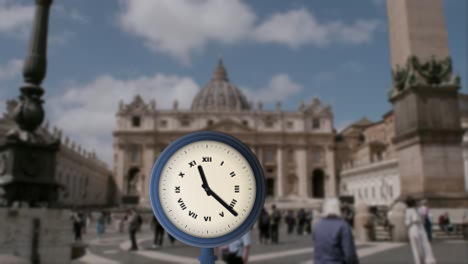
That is 11 h 22 min
